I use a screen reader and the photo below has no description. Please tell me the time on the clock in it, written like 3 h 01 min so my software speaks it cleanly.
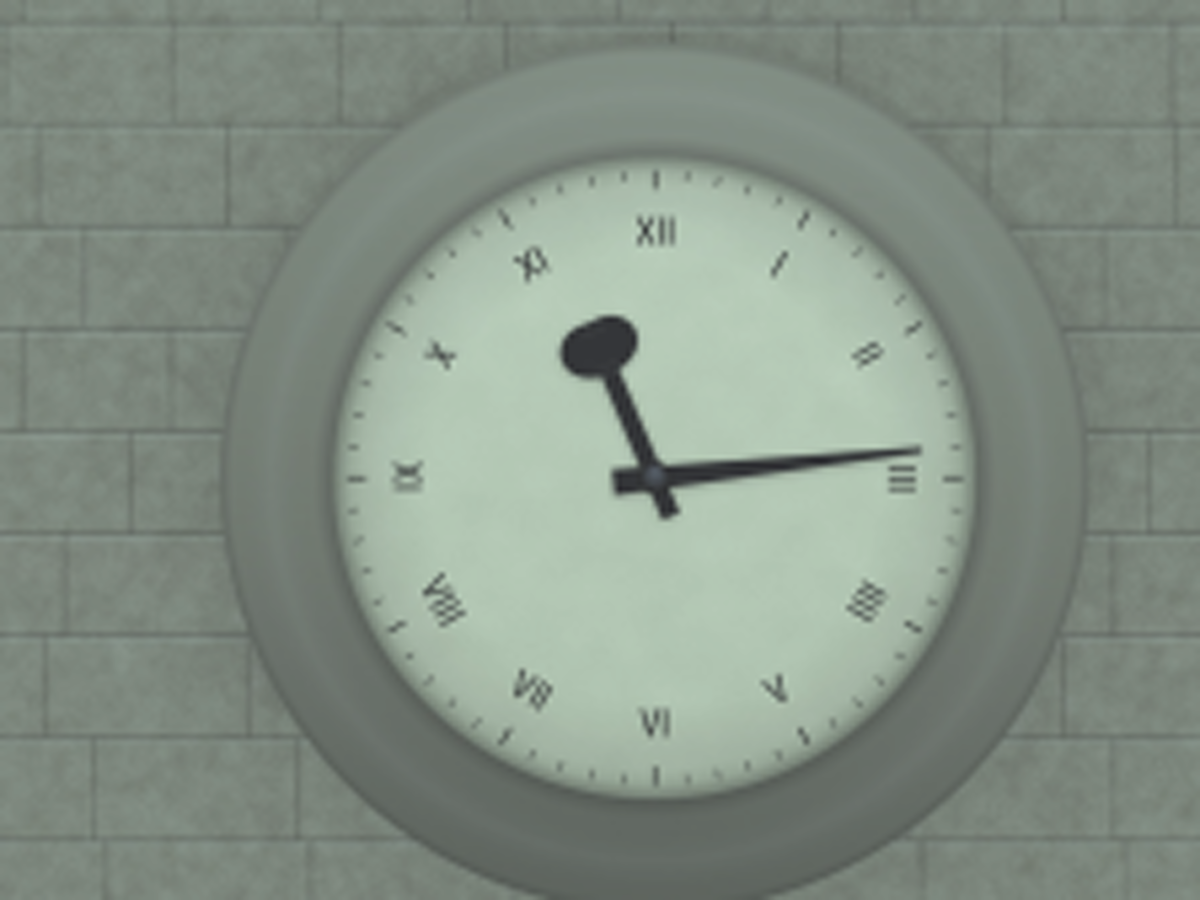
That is 11 h 14 min
